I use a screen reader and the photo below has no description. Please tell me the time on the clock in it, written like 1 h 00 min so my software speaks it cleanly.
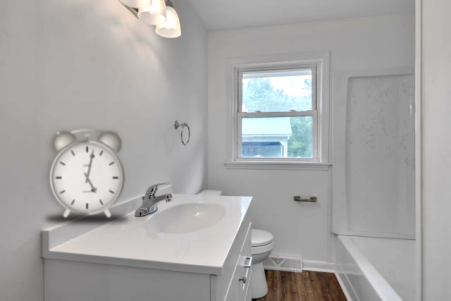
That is 5 h 02 min
